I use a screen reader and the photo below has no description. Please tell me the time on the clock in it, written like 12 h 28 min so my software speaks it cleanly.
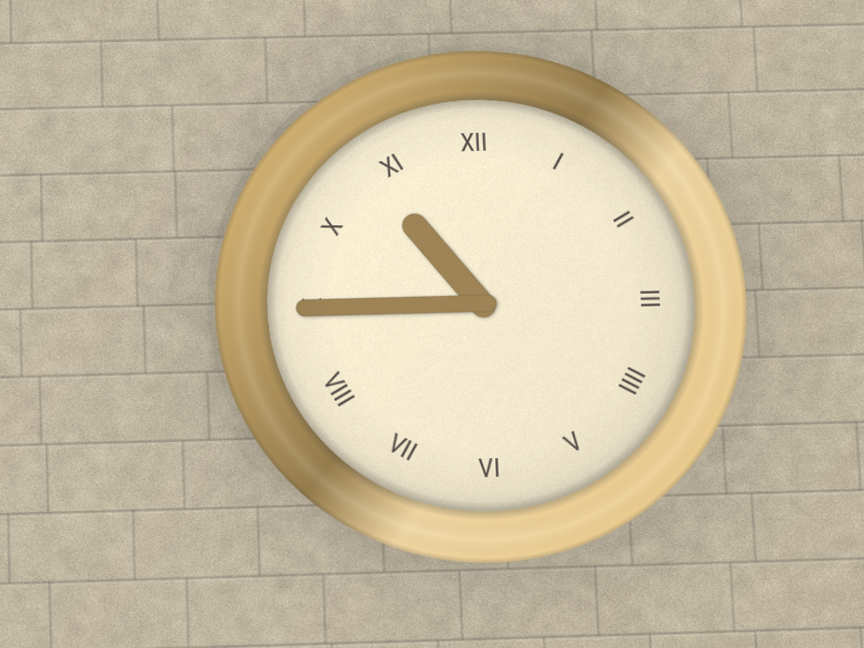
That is 10 h 45 min
